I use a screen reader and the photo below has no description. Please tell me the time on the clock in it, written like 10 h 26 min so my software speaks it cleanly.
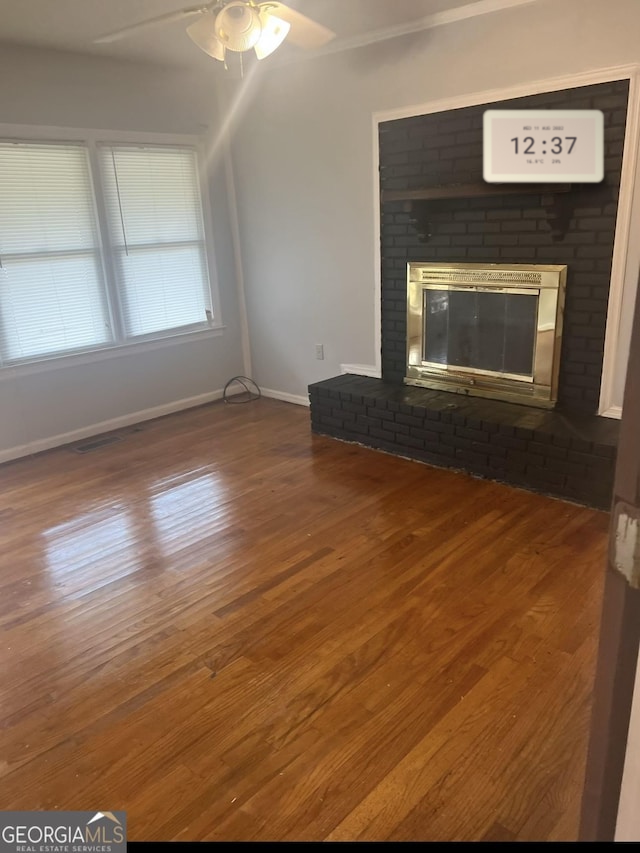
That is 12 h 37 min
